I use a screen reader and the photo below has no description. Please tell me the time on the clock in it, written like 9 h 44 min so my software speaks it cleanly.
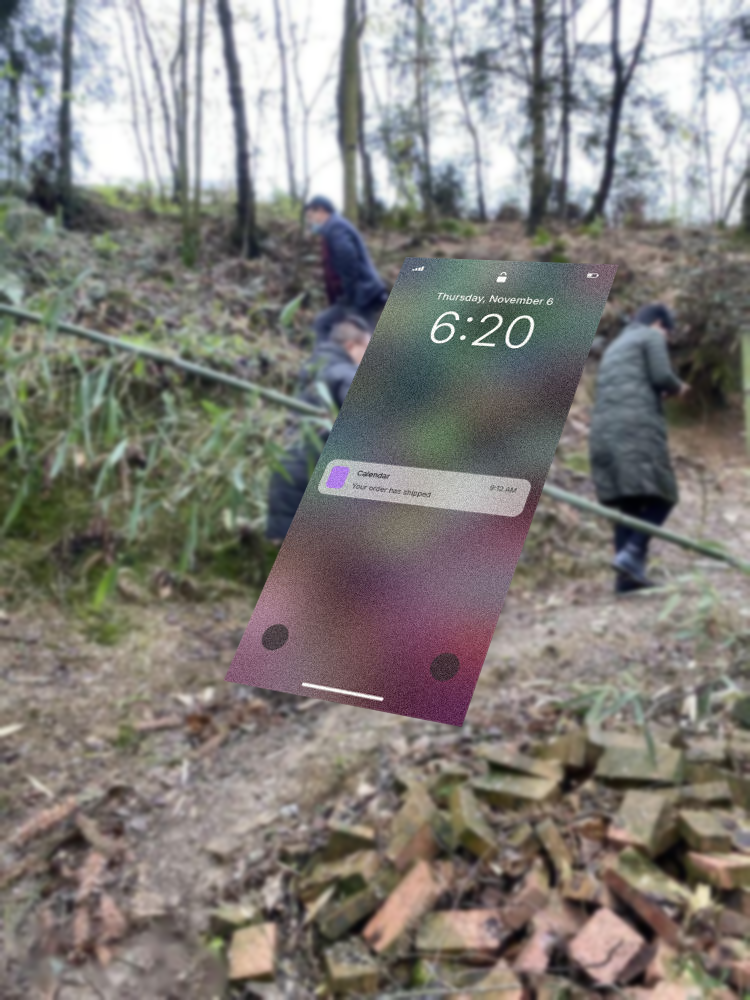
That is 6 h 20 min
